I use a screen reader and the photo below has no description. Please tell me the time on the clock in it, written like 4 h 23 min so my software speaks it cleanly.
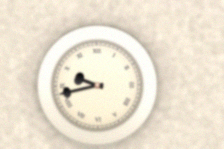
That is 9 h 43 min
